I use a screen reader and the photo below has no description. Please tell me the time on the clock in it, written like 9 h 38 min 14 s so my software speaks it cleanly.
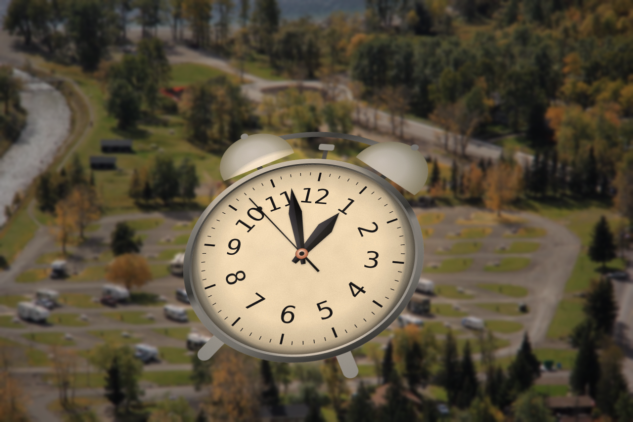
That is 12 h 56 min 52 s
